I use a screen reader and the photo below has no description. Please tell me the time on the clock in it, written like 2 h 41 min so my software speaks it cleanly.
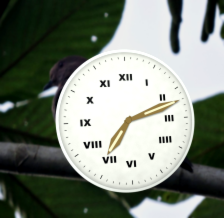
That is 7 h 12 min
